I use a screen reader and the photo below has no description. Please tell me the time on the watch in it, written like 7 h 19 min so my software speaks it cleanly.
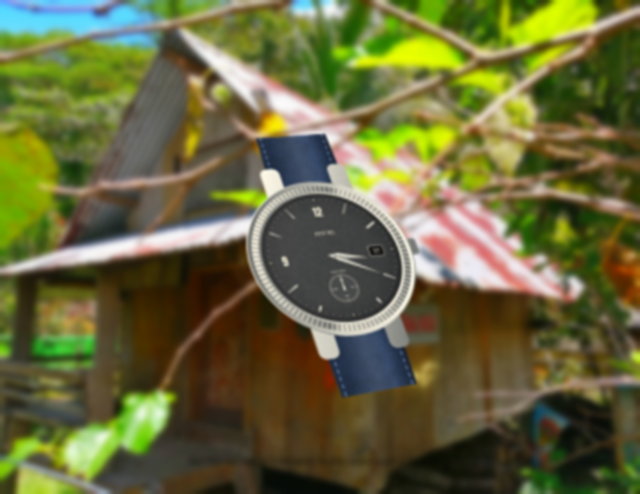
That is 3 h 20 min
